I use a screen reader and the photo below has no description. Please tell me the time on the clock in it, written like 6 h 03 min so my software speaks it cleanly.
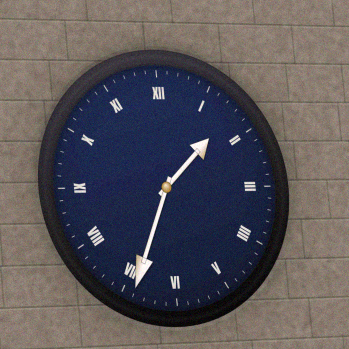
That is 1 h 34 min
